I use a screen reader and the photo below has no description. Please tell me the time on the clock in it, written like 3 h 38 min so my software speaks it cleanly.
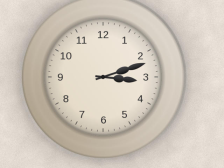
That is 3 h 12 min
